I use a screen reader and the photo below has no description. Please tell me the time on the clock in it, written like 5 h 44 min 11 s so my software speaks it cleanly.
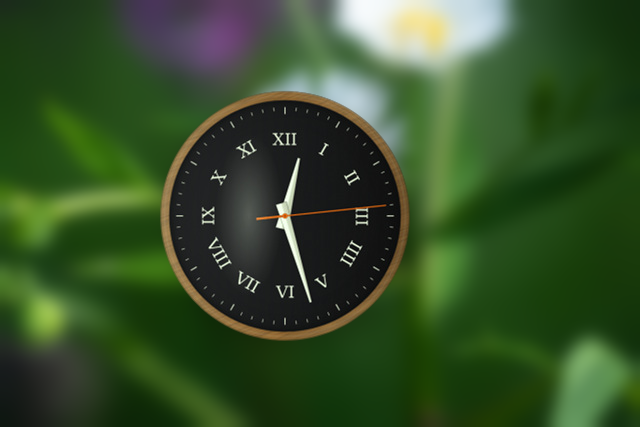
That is 12 h 27 min 14 s
